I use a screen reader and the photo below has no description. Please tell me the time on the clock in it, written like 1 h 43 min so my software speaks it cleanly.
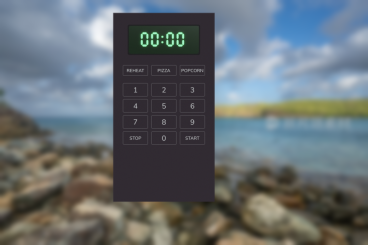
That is 0 h 00 min
